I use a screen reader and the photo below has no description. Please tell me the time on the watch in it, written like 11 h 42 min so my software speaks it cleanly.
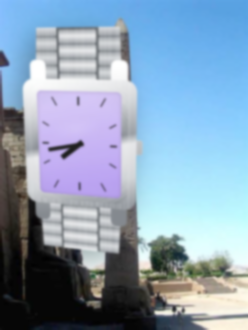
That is 7 h 43 min
